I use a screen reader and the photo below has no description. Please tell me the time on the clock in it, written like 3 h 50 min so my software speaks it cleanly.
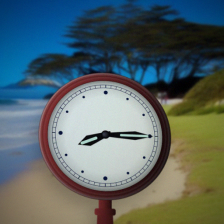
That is 8 h 15 min
